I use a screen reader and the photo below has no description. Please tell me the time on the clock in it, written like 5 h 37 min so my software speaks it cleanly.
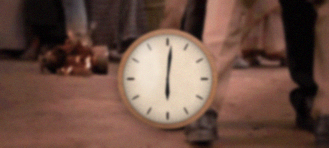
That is 6 h 01 min
